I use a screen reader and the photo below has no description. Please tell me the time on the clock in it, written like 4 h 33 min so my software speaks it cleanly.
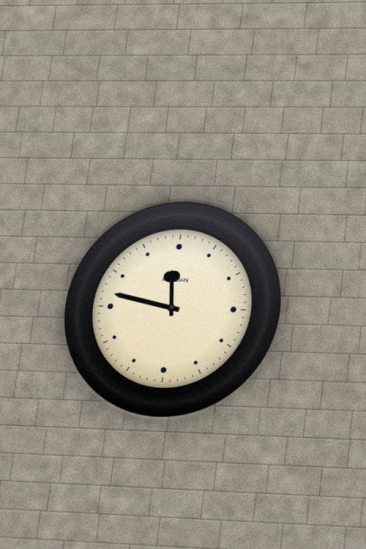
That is 11 h 47 min
